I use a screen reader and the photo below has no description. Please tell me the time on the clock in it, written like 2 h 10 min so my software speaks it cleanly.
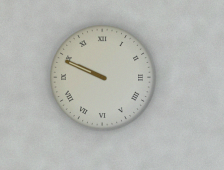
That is 9 h 49 min
